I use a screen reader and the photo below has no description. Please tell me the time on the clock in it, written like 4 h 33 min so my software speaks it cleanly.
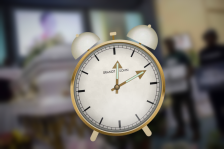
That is 12 h 11 min
